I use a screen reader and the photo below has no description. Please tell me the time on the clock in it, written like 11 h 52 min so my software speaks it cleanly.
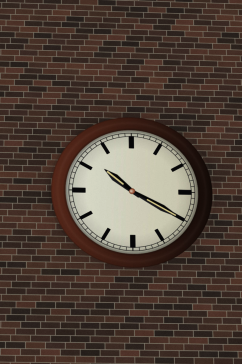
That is 10 h 20 min
